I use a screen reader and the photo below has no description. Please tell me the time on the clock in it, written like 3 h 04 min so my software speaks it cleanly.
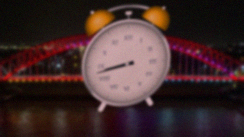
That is 8 h 43 min
